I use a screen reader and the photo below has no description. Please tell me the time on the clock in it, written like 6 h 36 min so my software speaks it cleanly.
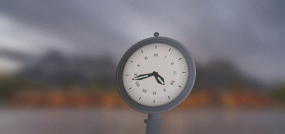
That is 4 h 43 min
